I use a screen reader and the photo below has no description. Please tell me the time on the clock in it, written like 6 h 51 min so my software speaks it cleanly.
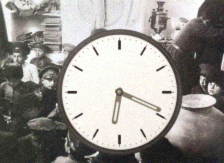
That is 6 h 19 min
